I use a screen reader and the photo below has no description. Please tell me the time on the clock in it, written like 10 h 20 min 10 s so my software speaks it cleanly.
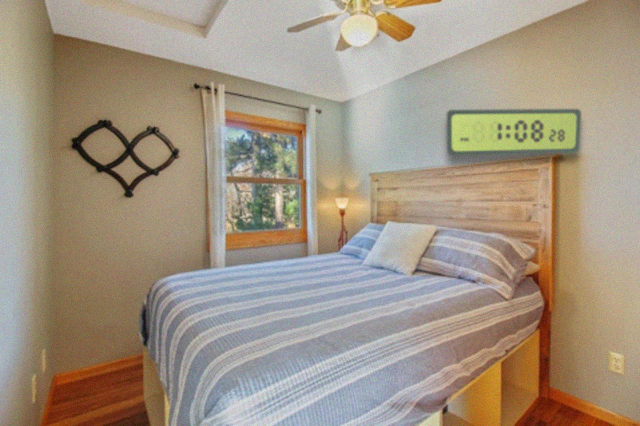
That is 1 h 08 min 28 s
